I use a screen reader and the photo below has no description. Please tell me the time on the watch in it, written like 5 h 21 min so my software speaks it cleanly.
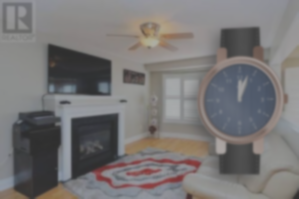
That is 12 h 03 min
